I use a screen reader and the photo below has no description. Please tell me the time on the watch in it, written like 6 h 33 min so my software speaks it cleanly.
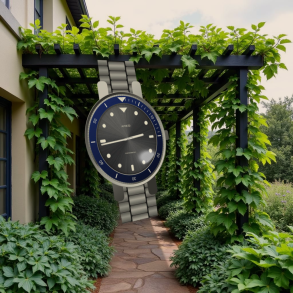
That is 2 h 44 min
